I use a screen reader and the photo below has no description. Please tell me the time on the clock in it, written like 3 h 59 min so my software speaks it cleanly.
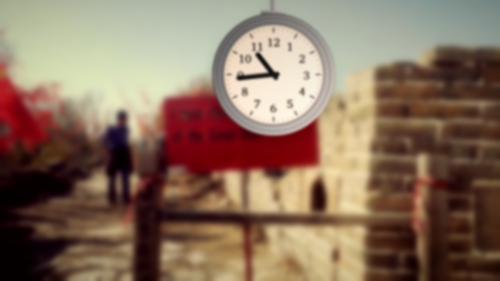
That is 10 h 44 min
